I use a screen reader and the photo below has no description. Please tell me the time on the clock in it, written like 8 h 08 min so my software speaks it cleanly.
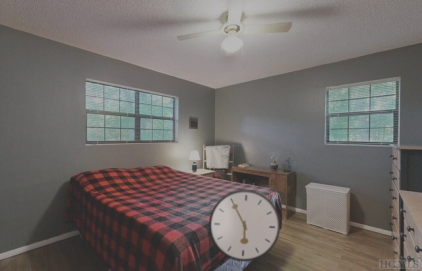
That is 5 h 55 min
